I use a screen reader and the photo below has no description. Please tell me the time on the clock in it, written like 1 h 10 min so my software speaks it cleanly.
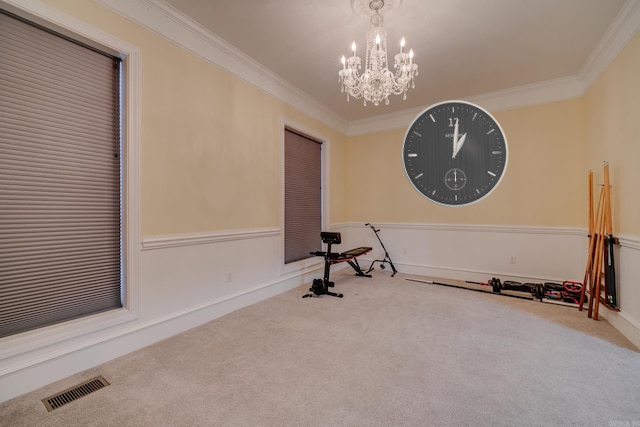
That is 1 h 01 min
